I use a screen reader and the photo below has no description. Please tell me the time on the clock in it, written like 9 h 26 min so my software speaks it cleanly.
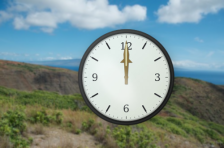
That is 12 h 00 min
